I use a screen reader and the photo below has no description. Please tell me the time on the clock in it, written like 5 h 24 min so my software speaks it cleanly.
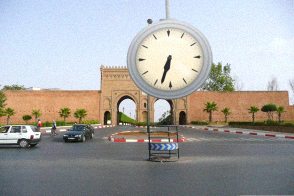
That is 6 h 33 min
